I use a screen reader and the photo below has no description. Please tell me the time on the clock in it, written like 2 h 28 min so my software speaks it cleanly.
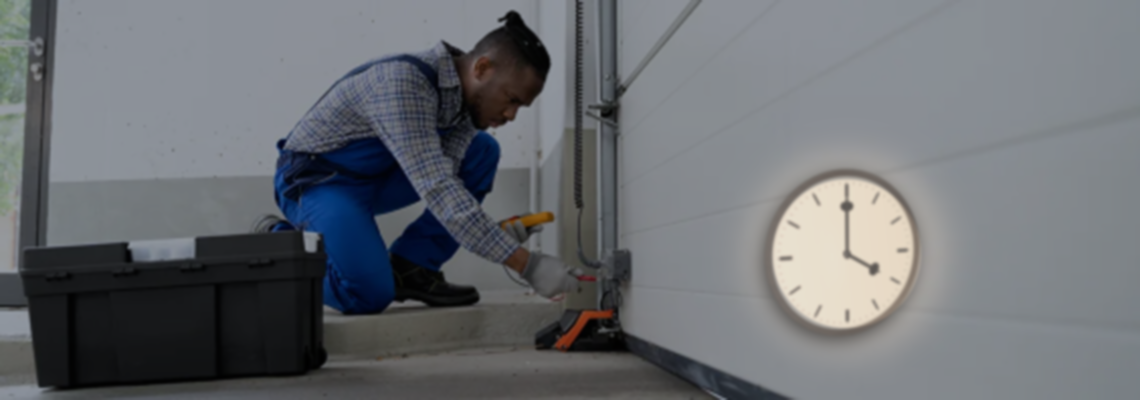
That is 4 h 00 min
